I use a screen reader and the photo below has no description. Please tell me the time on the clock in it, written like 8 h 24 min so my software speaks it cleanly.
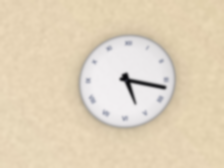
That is 5 h 17 min
